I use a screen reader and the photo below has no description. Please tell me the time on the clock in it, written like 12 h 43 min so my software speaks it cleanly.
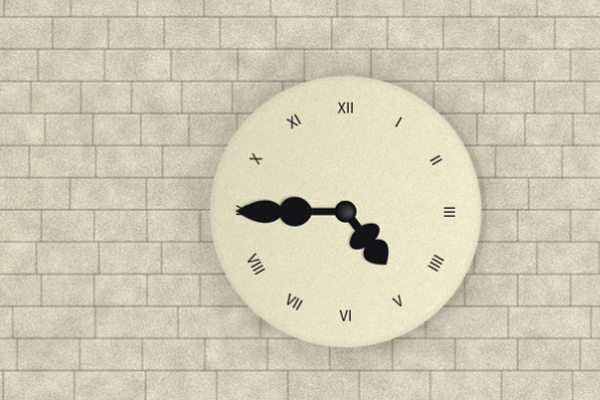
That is 4 h 45 min
